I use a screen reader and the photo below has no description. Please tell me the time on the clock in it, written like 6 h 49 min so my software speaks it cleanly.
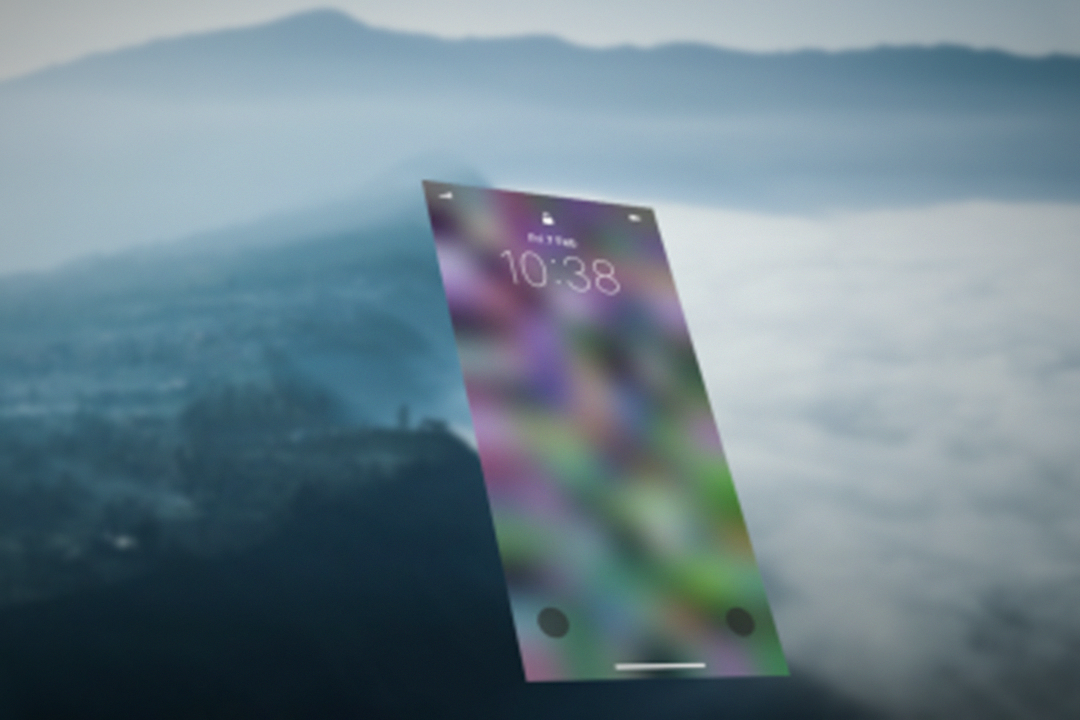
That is 10 h 38 min
